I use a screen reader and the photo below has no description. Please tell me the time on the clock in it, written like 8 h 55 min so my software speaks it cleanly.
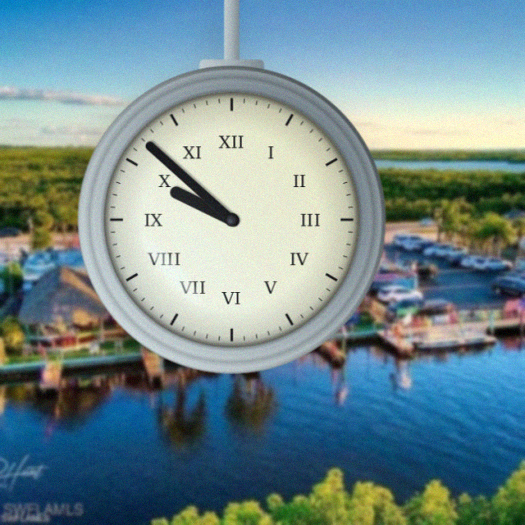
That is 9 h 52 min
